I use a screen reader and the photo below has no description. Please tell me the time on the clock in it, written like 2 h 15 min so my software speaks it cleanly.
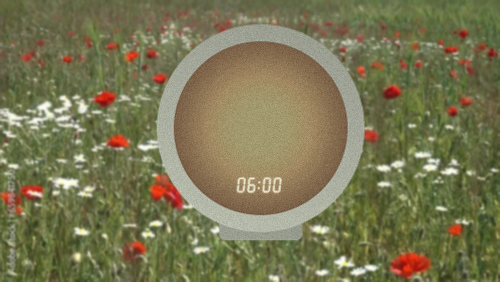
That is 6 h 00 min
